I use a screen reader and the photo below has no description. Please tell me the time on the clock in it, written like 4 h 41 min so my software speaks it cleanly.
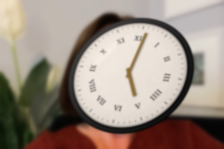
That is 5 h 01 min
